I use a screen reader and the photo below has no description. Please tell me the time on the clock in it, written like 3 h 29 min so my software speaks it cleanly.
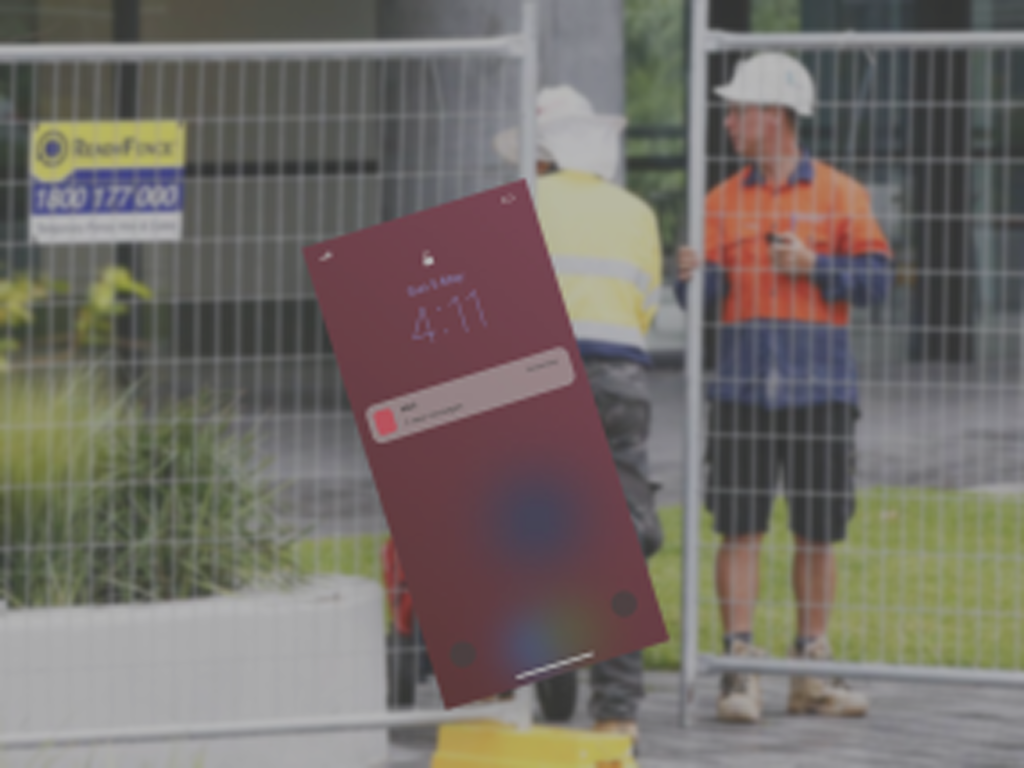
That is 4 h 11 min
